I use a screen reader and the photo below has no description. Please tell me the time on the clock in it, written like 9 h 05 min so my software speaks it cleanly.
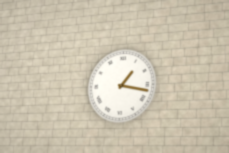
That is 1 h 17 min
